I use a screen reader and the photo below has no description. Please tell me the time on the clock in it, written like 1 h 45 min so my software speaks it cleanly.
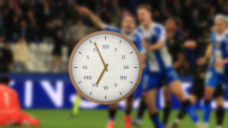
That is 6 h 56 min
